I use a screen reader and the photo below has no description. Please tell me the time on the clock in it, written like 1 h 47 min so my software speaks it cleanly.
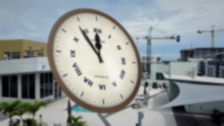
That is 11 h 54 min
